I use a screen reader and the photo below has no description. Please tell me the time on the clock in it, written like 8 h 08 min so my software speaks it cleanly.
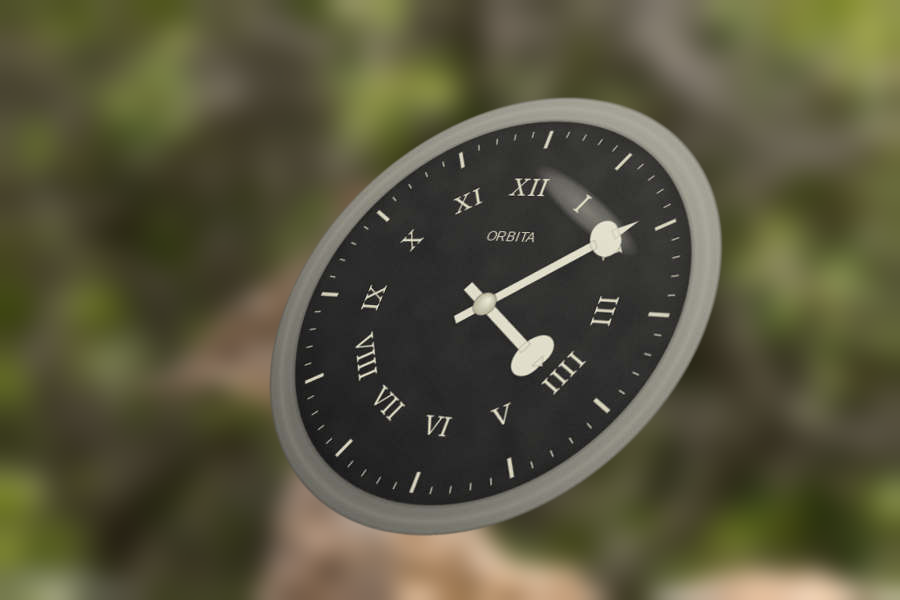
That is 4 h 09 min
